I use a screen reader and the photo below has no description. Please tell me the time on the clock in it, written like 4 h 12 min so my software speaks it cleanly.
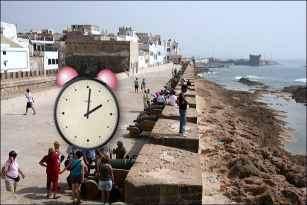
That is 2 h 01 min
